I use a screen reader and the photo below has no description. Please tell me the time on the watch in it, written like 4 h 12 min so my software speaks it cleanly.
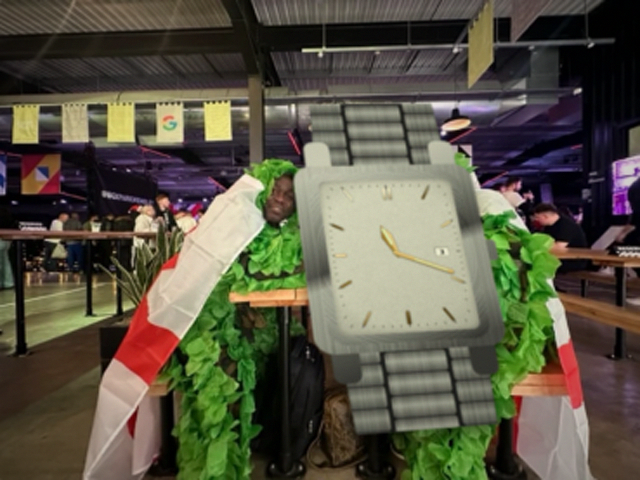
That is 11 h 19 min
